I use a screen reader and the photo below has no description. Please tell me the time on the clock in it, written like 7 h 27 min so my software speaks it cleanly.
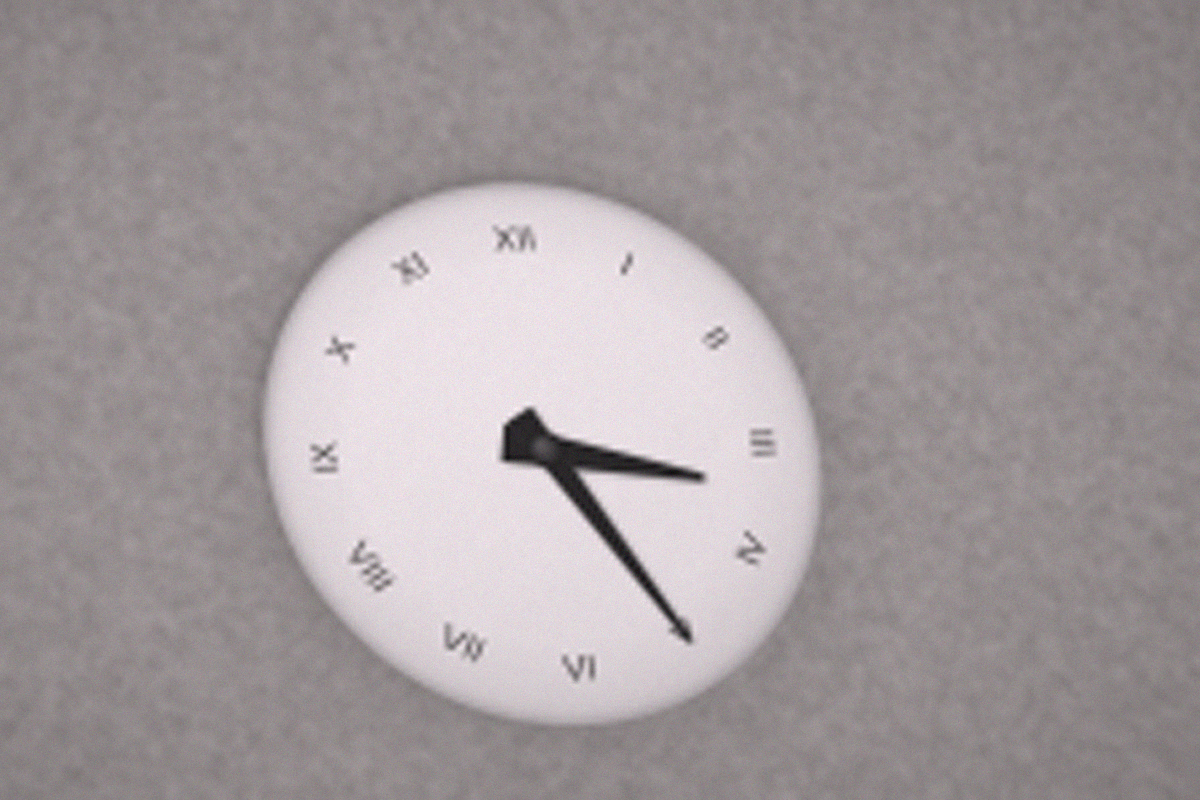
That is 3 h 25 min
